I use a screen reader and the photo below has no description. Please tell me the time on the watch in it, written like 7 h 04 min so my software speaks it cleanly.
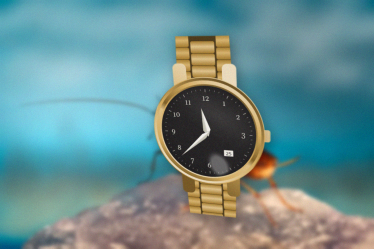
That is 11 h 38 min
